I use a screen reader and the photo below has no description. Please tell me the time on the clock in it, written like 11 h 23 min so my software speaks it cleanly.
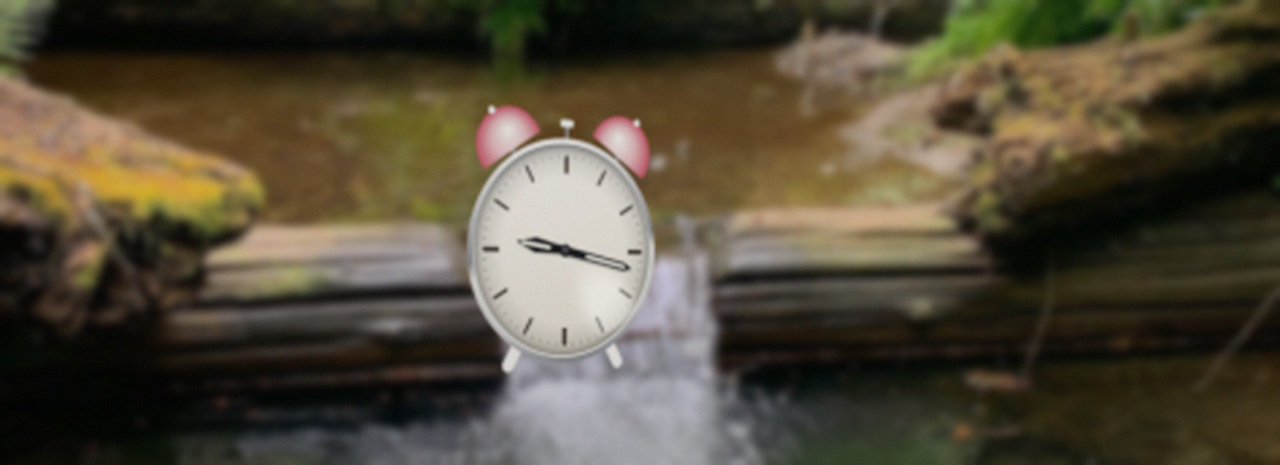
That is 9 h 17 min
